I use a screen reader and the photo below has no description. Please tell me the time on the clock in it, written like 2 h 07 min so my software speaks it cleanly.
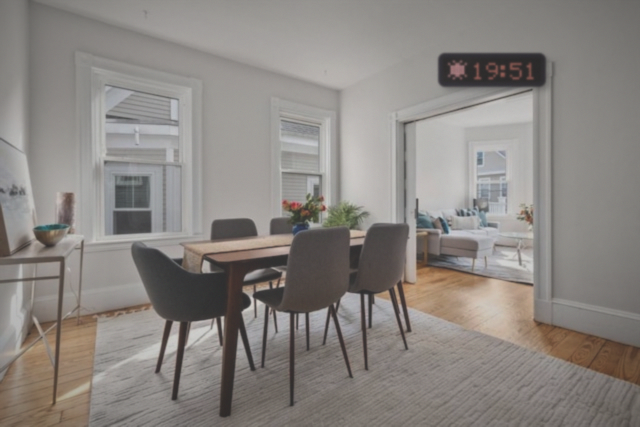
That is 19 h 51 min
